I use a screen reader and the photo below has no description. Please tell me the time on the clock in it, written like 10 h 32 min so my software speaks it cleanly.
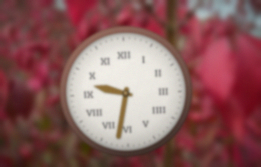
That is 9 h 32 min
